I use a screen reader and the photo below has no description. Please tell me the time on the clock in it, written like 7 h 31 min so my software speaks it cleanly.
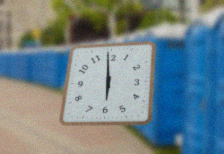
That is 5 h 59 min
